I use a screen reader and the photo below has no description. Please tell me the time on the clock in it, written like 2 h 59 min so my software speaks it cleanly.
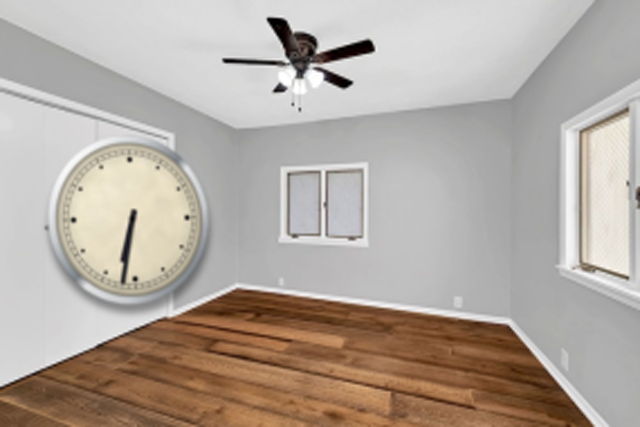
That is 6 h 32 min
